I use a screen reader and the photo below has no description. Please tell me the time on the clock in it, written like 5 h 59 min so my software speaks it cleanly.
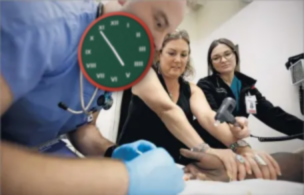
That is 4 h 54 min
